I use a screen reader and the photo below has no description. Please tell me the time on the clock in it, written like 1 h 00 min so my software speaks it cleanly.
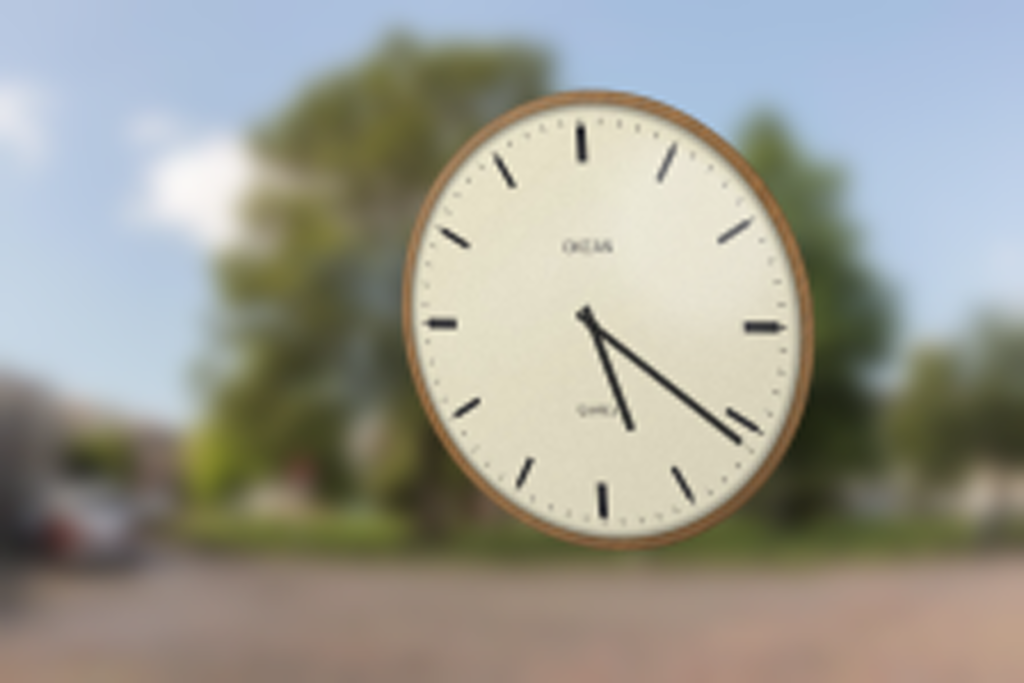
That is 5 h 21 min
